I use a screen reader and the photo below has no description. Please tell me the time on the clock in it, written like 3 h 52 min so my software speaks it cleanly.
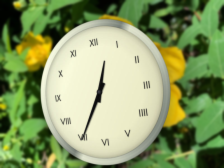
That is 12 h 35 min
